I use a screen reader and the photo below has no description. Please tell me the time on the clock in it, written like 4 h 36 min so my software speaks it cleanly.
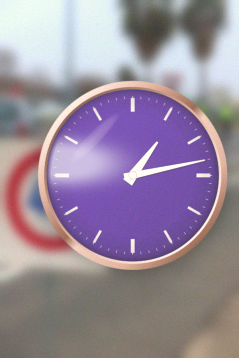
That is 1 h 13 min
